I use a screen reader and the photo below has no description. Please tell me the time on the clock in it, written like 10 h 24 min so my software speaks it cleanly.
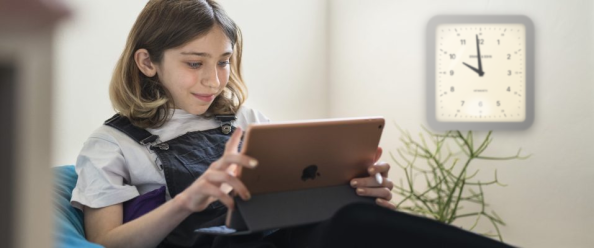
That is 9 h 59 min
